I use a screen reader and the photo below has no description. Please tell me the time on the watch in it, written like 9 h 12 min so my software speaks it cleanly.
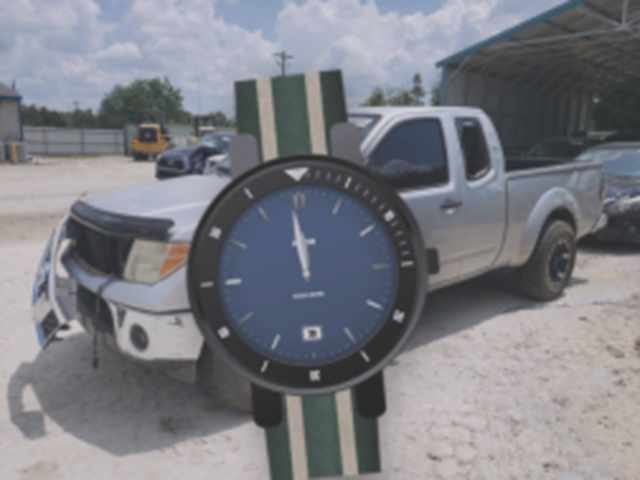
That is 11 h 59 min
